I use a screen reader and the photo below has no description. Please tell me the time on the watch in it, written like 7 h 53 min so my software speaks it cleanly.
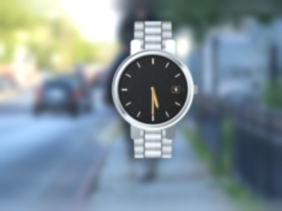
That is 5 h 30 min
